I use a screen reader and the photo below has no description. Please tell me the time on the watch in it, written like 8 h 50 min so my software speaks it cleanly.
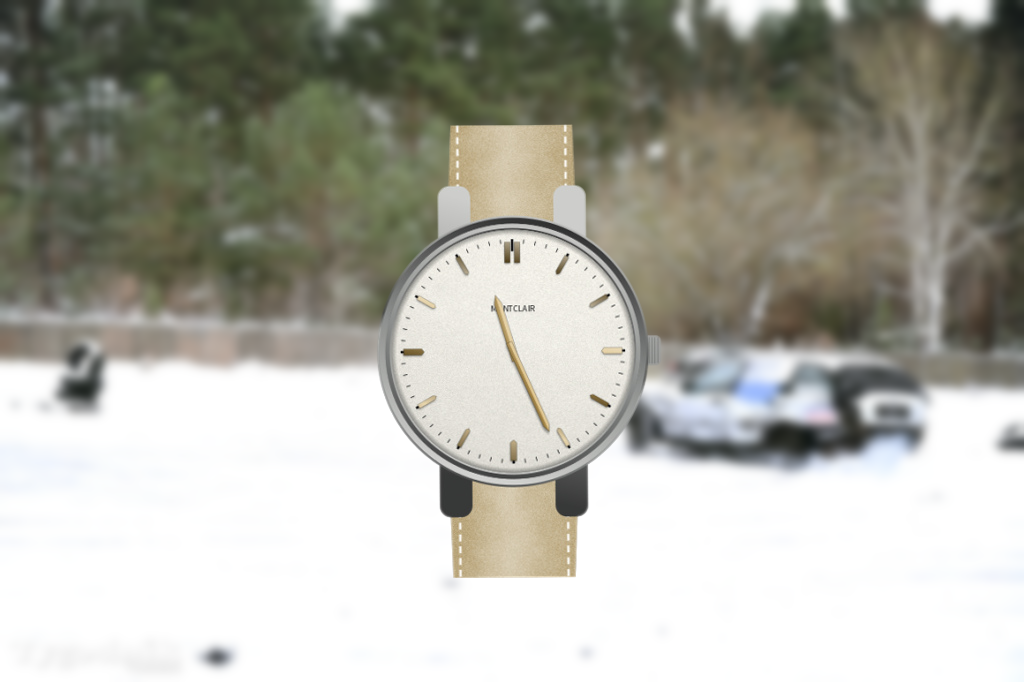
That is 11 h 26 min
